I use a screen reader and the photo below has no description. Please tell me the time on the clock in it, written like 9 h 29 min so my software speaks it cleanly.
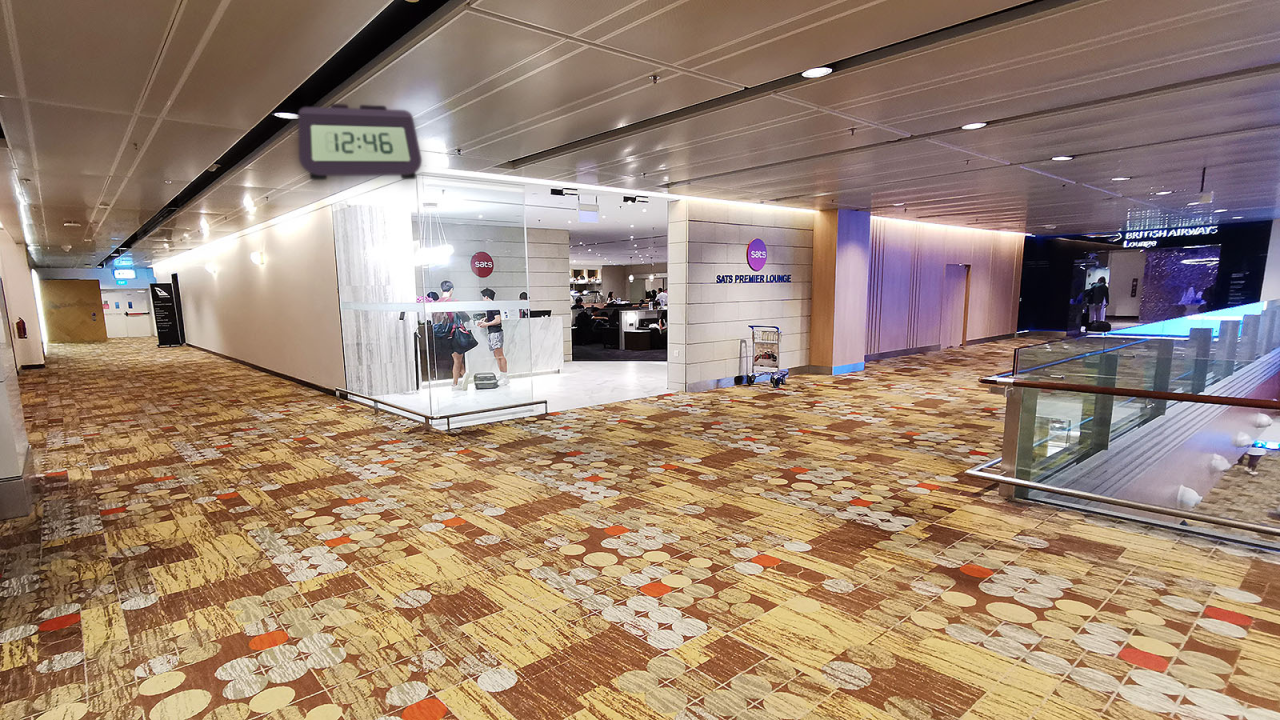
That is 12 h 46 min
